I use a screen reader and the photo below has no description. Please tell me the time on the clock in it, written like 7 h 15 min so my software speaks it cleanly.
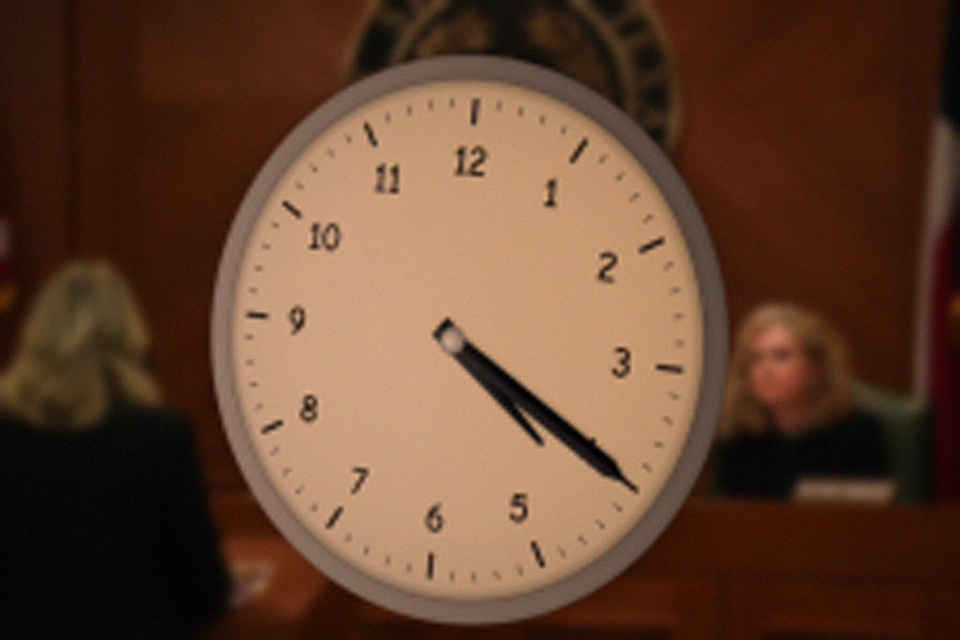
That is 4 h 20 min
